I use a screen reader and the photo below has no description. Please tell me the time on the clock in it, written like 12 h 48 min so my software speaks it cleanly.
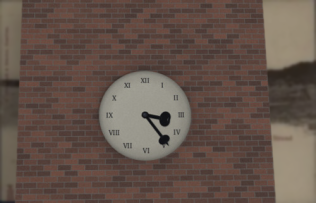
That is 3 h 24 min
